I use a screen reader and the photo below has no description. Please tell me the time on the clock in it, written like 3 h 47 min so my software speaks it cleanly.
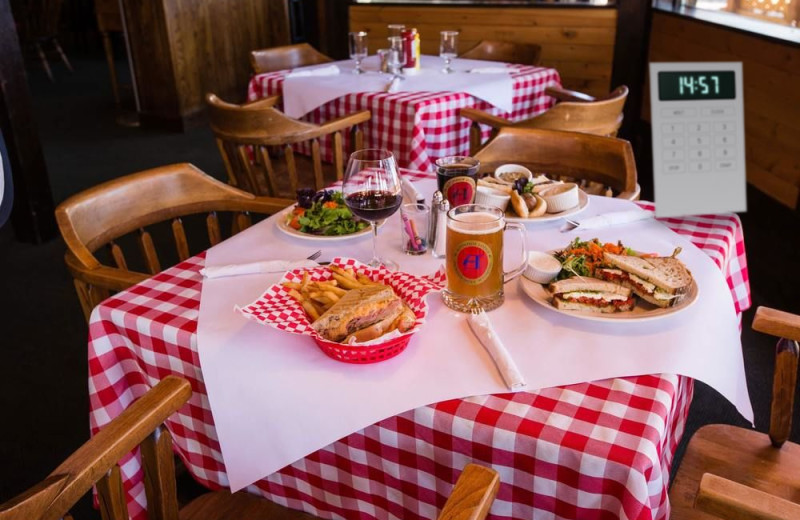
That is 14 h 57 min
